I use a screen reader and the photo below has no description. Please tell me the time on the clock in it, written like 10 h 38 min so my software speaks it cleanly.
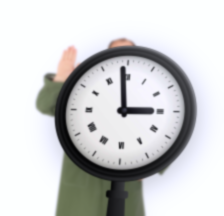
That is 2 h 59 min
